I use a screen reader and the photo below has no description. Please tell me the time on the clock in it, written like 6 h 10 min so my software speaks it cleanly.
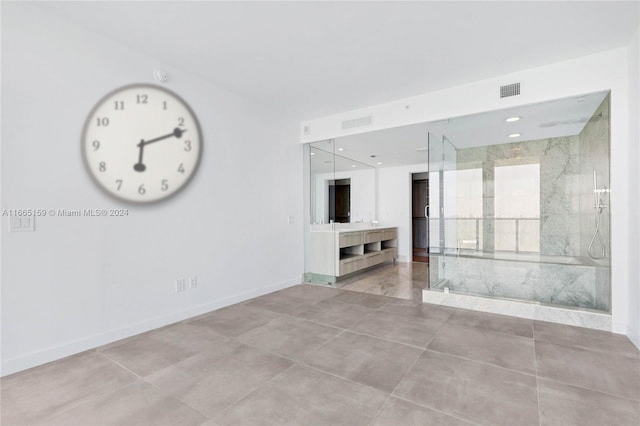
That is 6 h 12 min
